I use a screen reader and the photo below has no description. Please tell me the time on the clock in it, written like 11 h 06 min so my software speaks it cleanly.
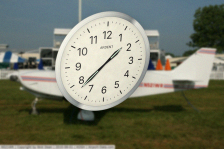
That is 1 h 38 min
